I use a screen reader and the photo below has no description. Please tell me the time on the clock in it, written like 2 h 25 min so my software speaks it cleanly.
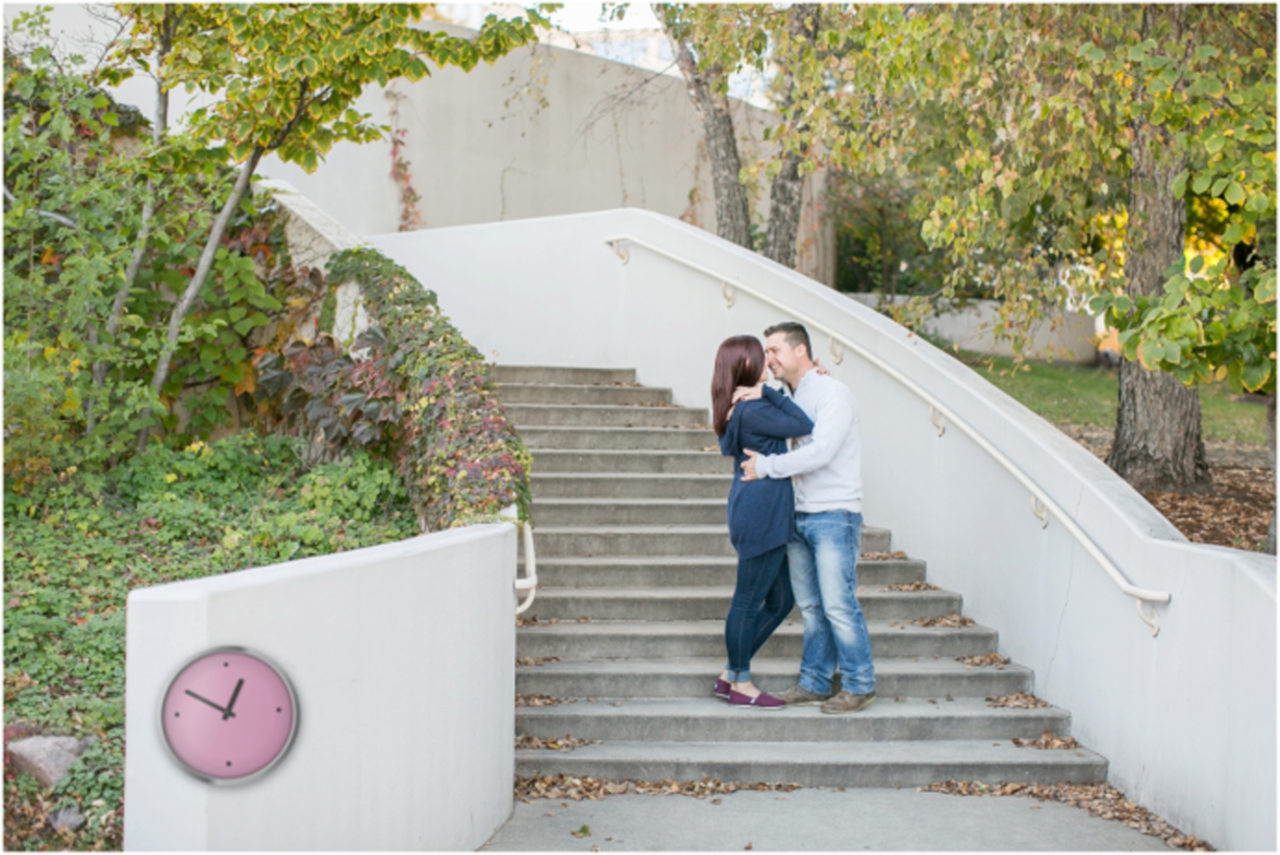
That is 12 h 50 min
